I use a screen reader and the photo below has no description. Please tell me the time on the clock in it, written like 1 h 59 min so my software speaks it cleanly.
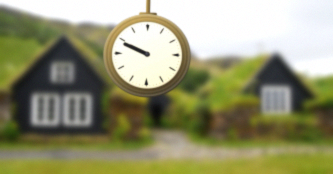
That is 9 h 49 min
